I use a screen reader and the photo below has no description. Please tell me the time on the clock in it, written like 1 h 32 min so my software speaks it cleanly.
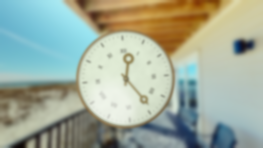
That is 12 h 24 min
